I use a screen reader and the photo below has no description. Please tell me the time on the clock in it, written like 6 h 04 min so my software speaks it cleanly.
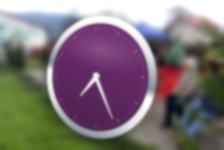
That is 7 h 26 min
